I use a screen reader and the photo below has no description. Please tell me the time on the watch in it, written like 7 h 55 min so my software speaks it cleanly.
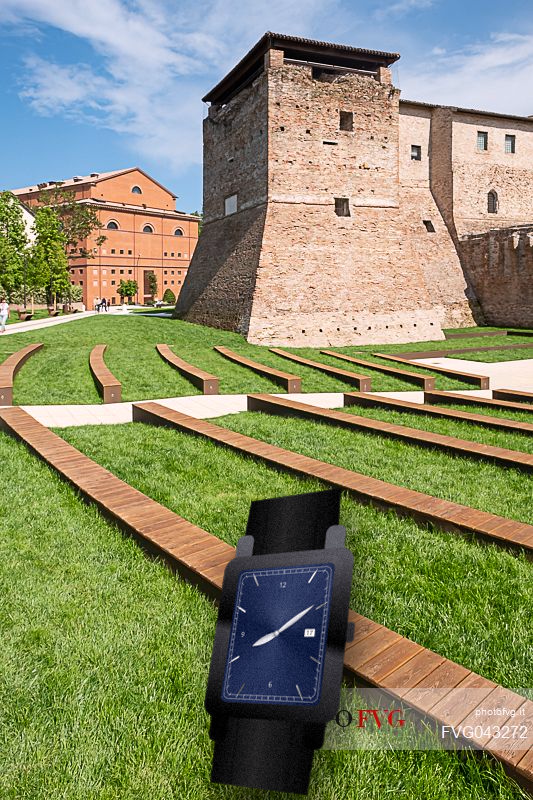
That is 8 h 09 min
